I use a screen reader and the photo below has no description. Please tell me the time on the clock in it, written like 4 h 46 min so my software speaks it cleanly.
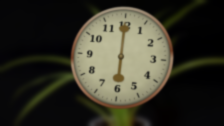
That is 6 h 00 min
